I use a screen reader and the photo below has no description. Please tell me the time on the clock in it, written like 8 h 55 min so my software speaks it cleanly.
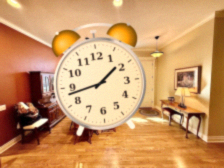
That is 1 h 43 min
